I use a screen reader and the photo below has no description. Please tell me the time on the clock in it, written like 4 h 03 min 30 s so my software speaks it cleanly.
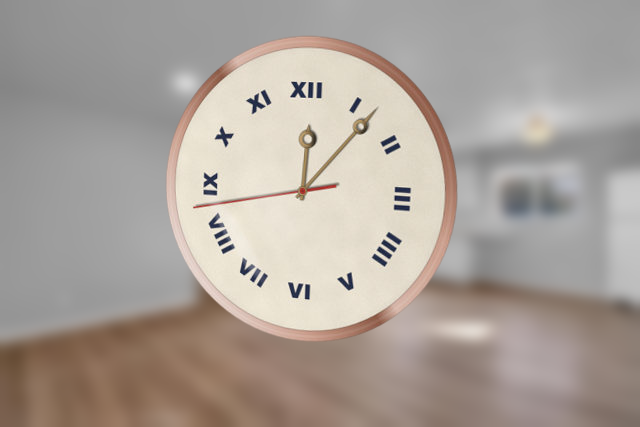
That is 12 h 06 min 43 s
